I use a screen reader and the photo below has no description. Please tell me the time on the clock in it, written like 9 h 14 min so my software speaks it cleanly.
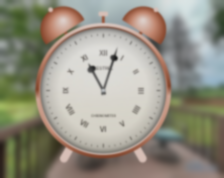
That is 11 h 03 min
